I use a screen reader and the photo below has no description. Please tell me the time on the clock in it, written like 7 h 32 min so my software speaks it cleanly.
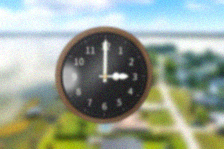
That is 3 h 00 min
